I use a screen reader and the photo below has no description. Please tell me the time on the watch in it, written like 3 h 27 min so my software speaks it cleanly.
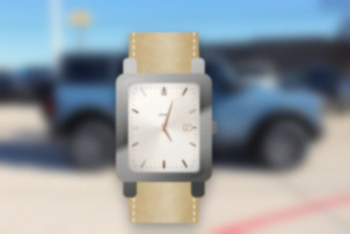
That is 5 h 03 min
